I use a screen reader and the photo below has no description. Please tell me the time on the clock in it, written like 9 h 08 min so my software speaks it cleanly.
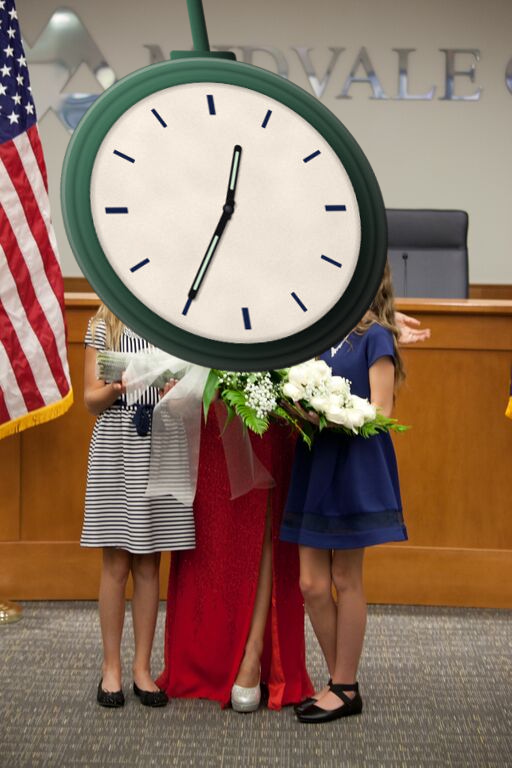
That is 12 h 35 min
